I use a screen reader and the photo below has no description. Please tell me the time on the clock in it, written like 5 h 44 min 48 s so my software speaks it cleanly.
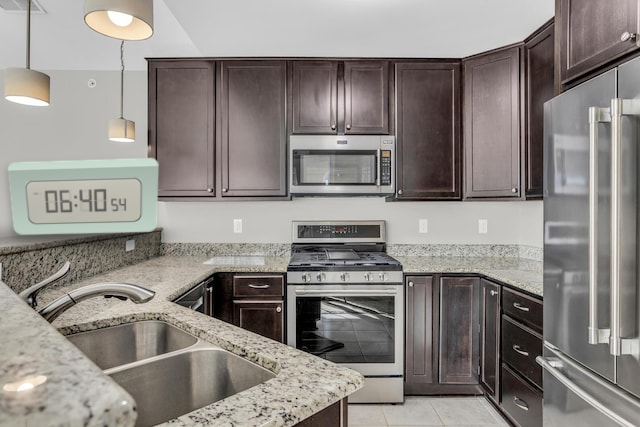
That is 6 h 40 min 54 s
